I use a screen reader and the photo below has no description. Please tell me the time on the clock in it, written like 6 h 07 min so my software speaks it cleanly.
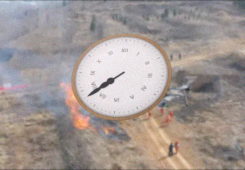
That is 7 h 38 min
